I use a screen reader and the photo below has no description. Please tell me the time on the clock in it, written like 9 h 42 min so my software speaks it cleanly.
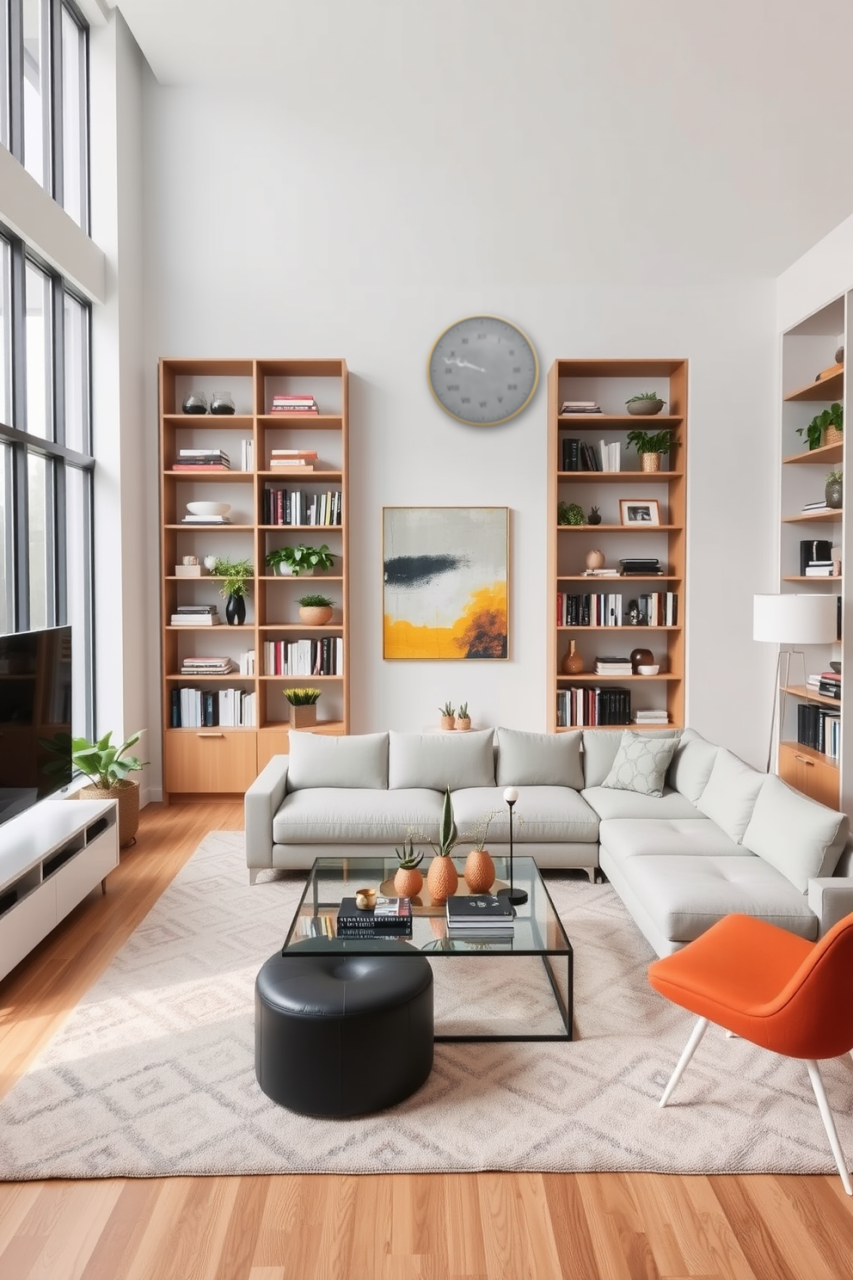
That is 9 h 48 min
